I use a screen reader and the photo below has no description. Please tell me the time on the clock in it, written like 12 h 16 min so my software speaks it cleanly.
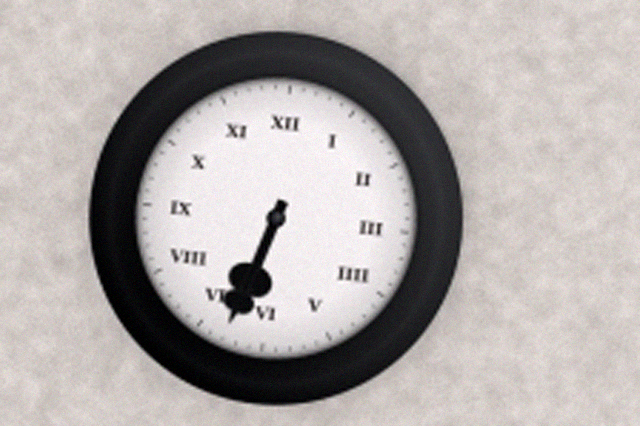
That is 6 h 33 min
